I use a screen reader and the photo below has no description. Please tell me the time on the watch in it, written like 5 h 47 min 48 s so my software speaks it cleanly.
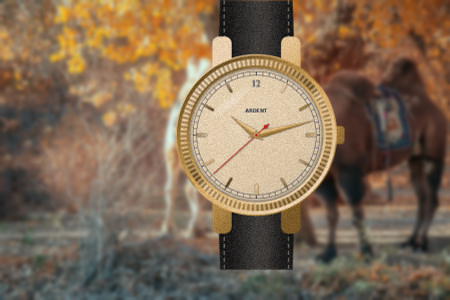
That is 10 h 12 min 38 s
